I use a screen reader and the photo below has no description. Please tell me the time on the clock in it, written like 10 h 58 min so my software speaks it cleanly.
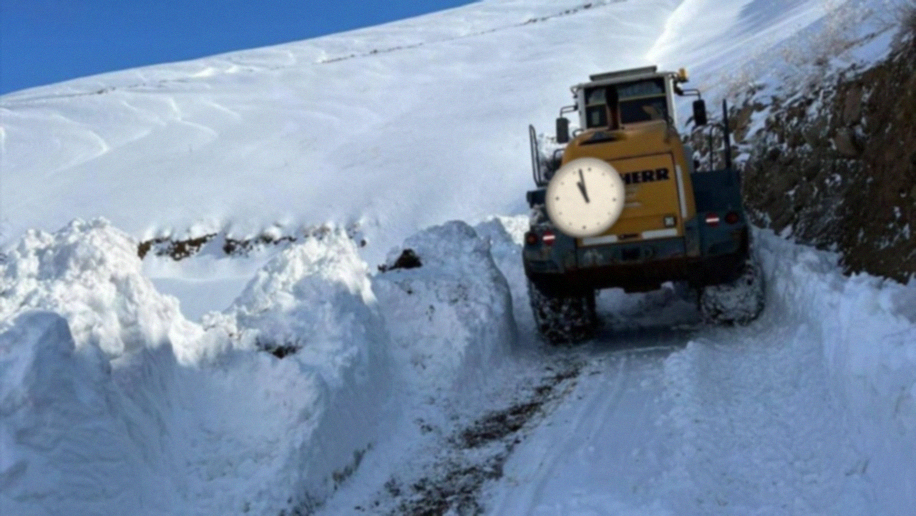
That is 10 h 57 min
